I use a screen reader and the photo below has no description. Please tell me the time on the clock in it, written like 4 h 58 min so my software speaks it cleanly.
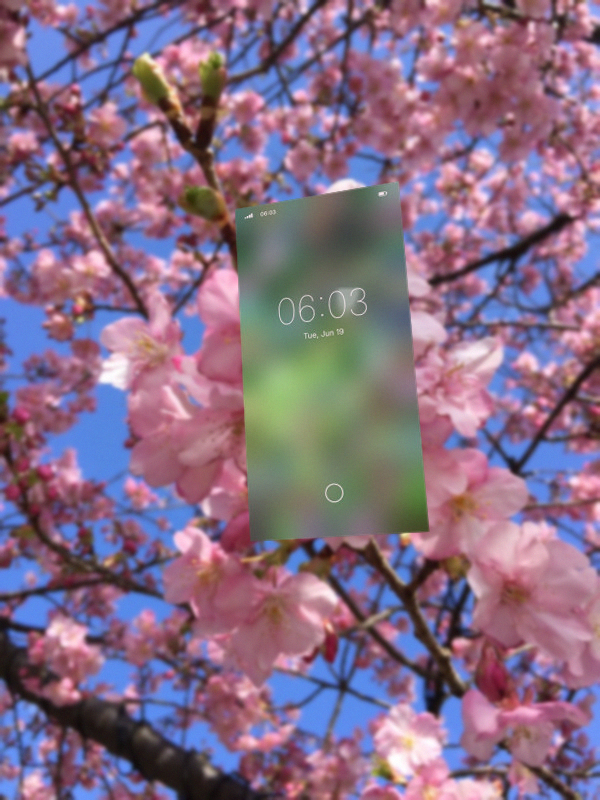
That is 6 h 03 min
